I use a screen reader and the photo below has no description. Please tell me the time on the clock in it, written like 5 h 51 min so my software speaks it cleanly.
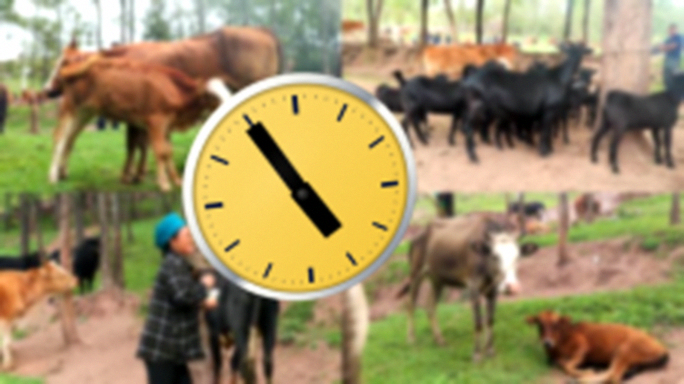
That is 4 h 55 min
